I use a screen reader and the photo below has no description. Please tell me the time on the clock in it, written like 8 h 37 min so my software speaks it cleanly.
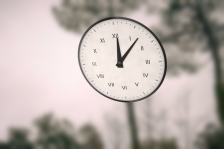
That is 12 h 07 min
